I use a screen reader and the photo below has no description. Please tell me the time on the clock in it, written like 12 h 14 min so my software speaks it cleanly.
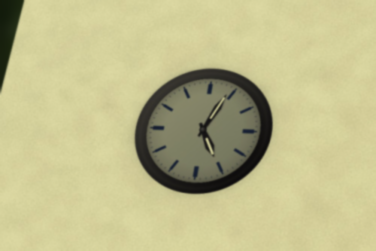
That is 5 h 04 min
